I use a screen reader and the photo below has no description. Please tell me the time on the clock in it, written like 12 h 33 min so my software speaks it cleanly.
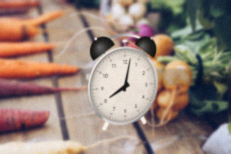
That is 8 h 02 min
